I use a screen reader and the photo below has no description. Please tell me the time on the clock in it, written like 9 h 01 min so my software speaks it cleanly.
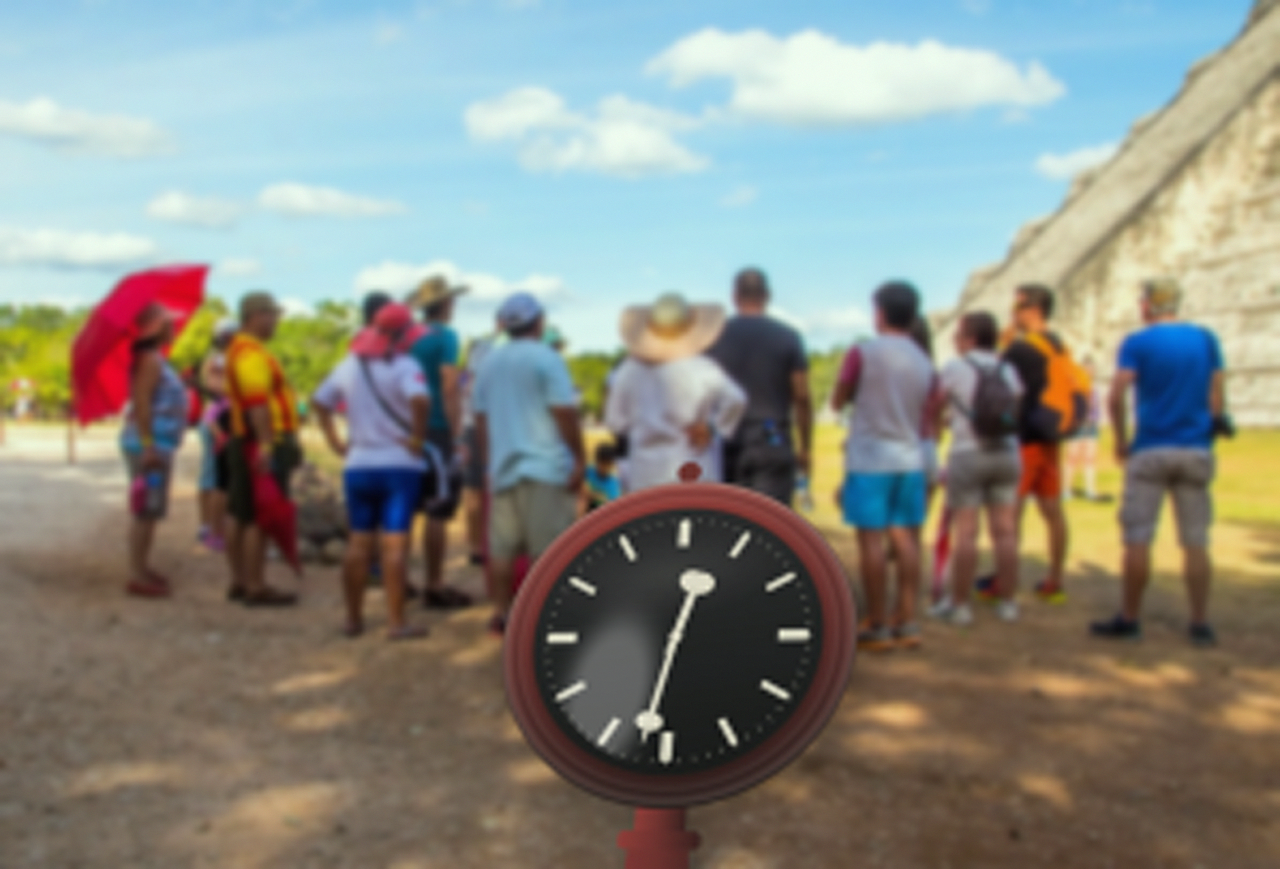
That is 12 h 32 min
